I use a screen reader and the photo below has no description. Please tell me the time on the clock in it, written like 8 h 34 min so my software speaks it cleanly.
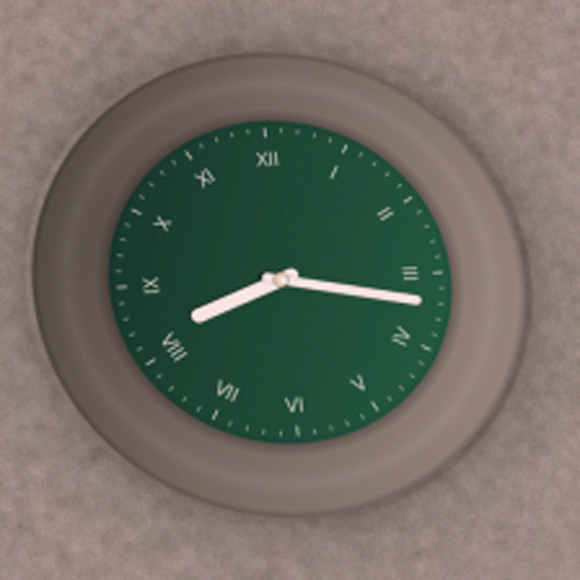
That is 8 h 17 min
